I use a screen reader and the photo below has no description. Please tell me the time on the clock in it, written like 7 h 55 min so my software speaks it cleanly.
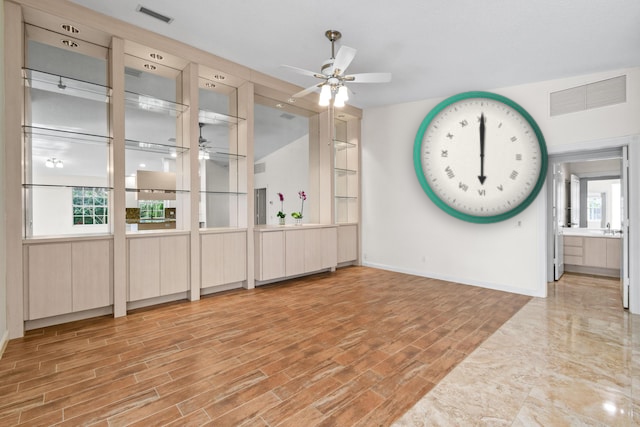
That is 6 h 00 min
